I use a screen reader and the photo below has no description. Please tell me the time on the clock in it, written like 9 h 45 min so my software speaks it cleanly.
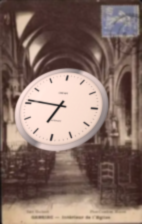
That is 6 h 46 min
